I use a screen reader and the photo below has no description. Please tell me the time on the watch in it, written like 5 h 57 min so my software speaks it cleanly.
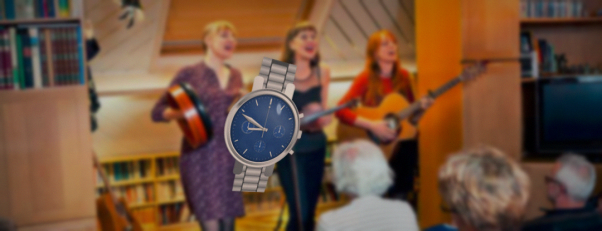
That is 8 h 49 min
